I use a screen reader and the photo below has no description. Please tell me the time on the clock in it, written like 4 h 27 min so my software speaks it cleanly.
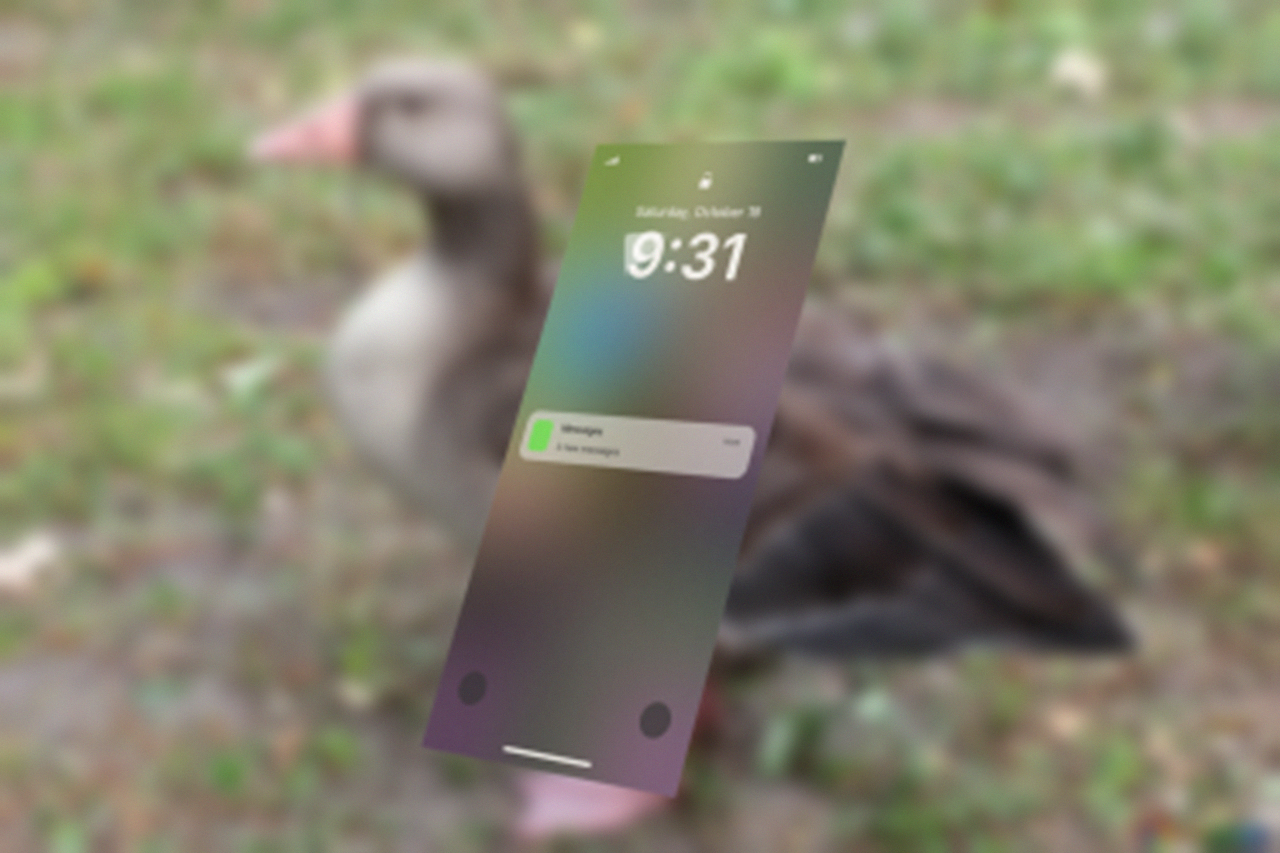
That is 9 h 31 min
